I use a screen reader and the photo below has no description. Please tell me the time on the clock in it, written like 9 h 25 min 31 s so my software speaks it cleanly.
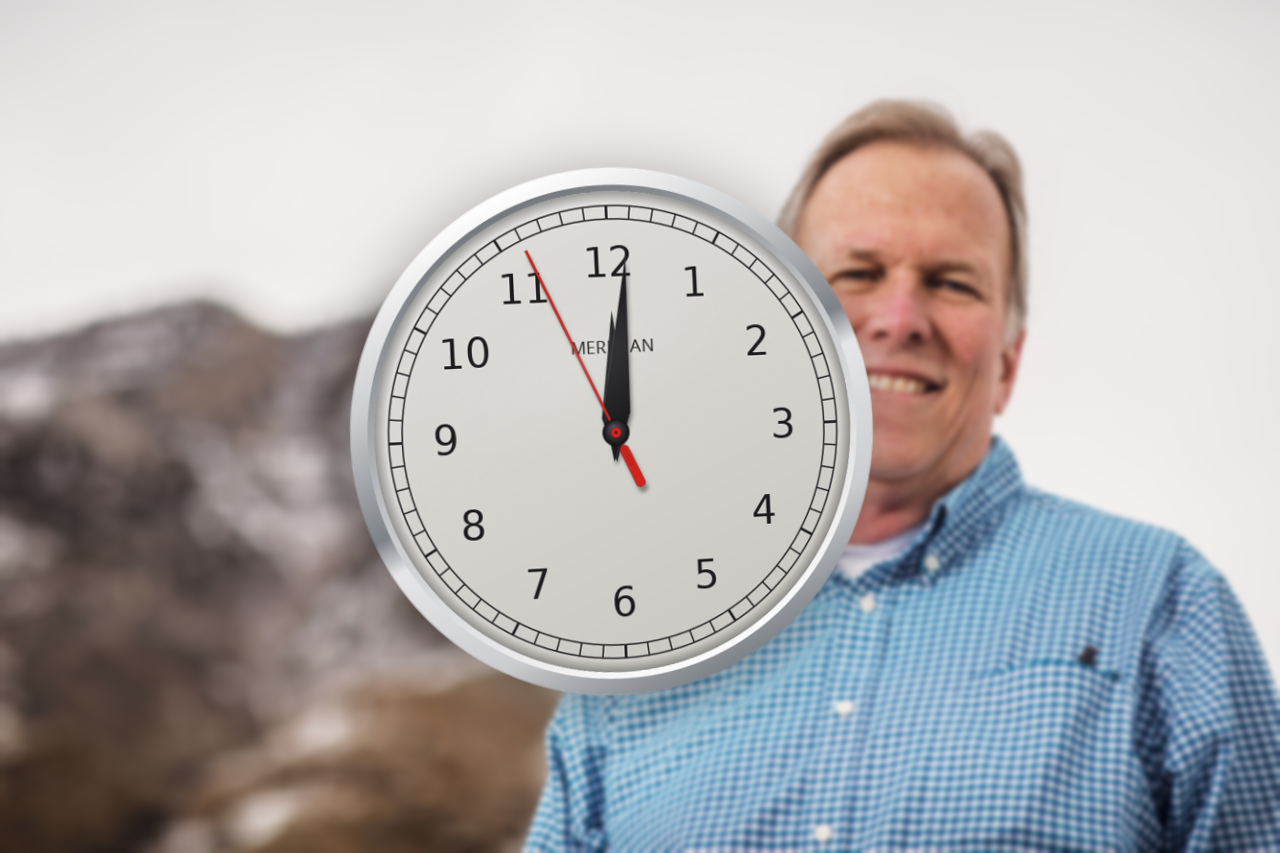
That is 12 h 00 min 56 s
